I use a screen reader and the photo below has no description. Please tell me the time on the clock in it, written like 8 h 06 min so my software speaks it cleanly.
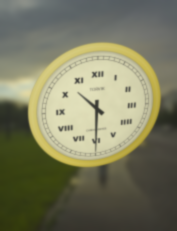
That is 10 h 30 min
